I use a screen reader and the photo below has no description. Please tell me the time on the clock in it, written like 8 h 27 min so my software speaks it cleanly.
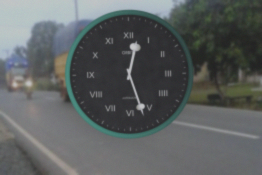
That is 12 h 27 min
